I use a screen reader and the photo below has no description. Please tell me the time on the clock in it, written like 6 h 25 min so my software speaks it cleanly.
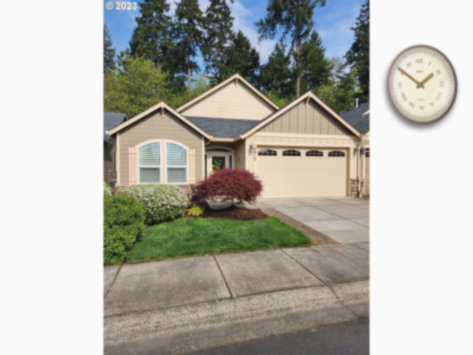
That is 1 h 51 min
